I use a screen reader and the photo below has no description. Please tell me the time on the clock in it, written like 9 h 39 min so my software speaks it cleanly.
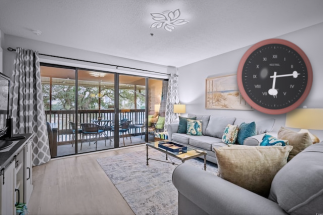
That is 6 h 14 min
